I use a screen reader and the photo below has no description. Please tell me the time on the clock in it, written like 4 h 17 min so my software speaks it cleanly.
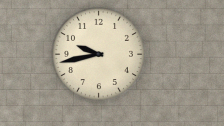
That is 9 h 43 min
